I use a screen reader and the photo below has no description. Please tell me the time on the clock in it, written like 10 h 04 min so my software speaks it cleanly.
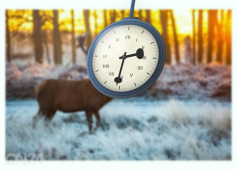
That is 2 h 31 min
